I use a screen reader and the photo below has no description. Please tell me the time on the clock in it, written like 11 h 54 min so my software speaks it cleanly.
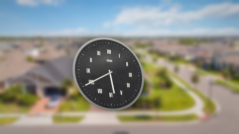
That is 5 h 40 min
